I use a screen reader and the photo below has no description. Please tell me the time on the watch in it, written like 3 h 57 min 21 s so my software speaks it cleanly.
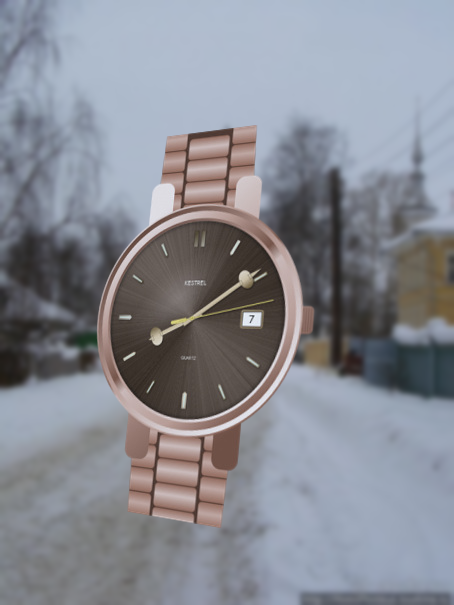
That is 8 h 09 min 13 s
